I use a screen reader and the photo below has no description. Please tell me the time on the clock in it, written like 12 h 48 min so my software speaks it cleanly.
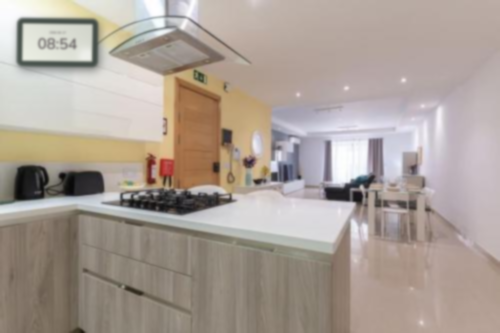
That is 8 h 54 min
